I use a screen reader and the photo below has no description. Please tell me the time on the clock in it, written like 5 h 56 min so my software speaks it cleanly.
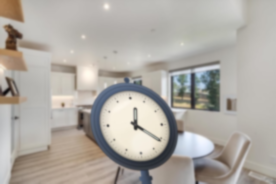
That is 12 h 21 min
